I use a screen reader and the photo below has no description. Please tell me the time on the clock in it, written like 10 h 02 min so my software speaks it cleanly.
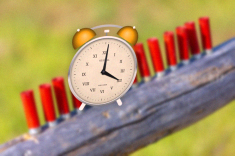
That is 4 h 01 min
